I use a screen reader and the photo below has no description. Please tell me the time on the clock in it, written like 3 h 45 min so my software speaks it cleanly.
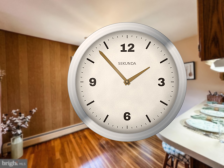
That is 1 h 53 min
